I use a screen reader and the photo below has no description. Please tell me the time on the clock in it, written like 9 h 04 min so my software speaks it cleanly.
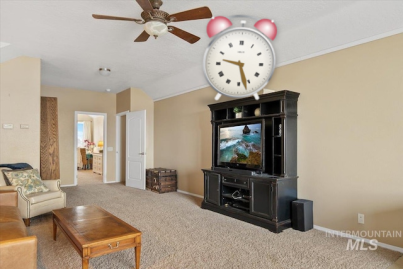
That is 9 h 27 min
